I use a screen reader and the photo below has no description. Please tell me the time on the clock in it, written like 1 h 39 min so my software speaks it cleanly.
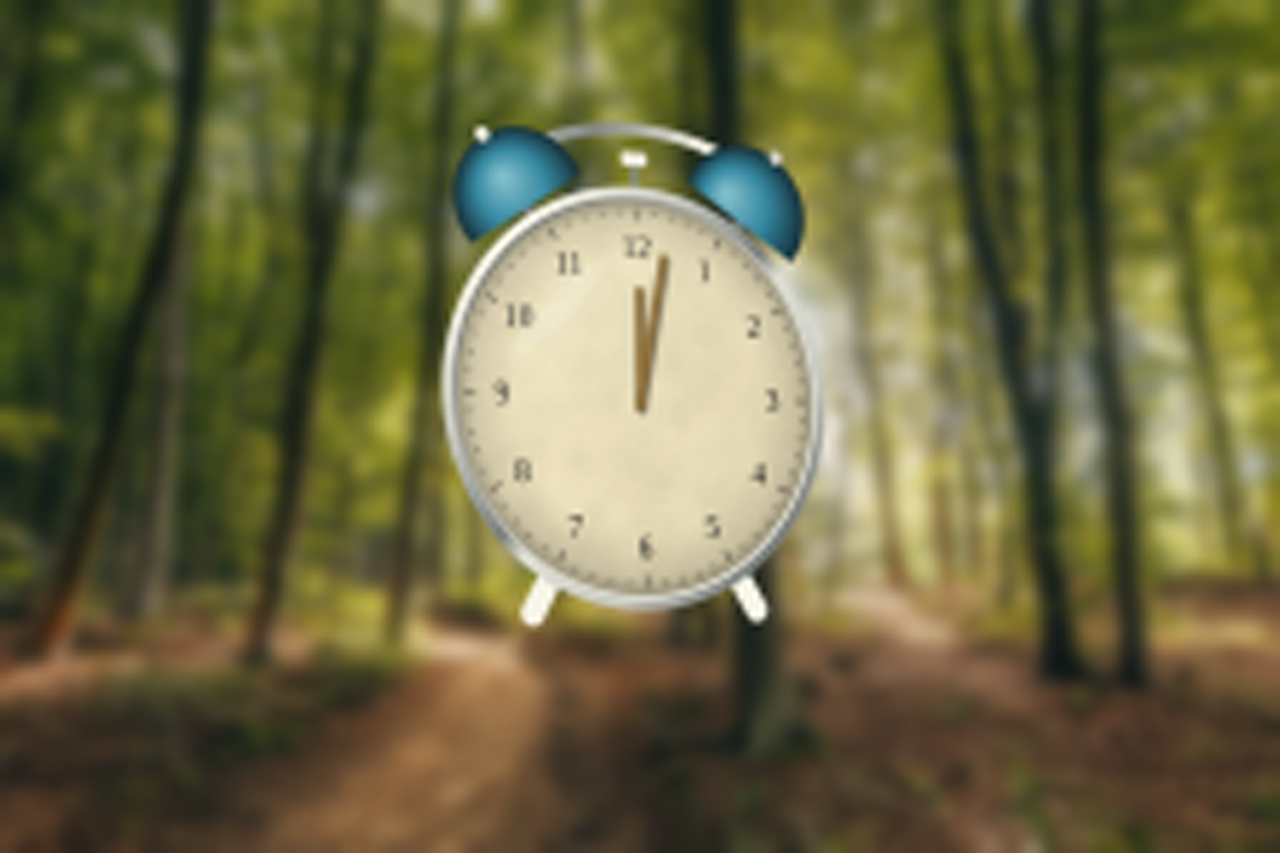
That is 12 h 02 min
